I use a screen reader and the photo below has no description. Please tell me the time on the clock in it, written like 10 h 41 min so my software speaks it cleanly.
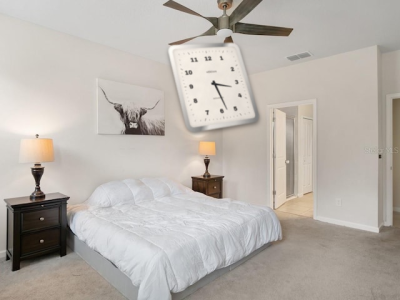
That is 3 h 28 min
